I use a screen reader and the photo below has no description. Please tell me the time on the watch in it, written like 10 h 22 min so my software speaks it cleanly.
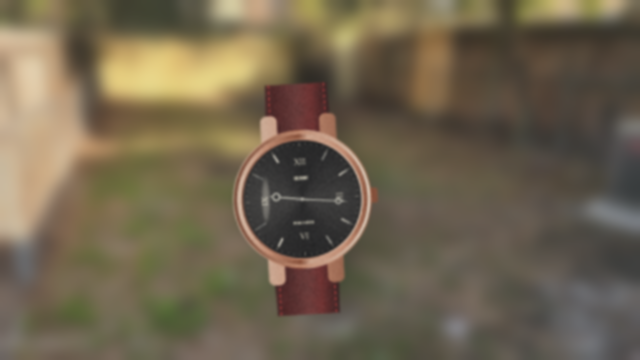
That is 9 h 16 min
